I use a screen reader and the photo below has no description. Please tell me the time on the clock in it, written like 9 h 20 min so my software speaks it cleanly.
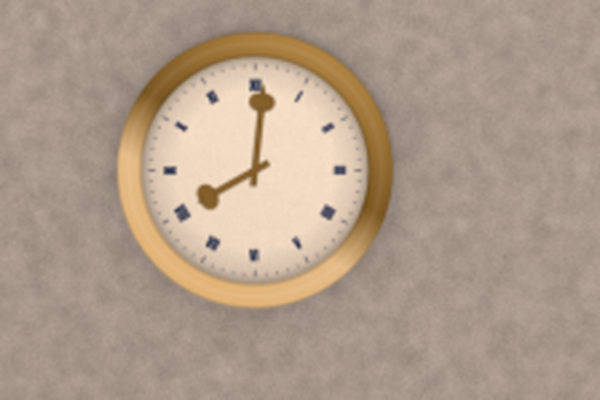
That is 8 h 01 min
